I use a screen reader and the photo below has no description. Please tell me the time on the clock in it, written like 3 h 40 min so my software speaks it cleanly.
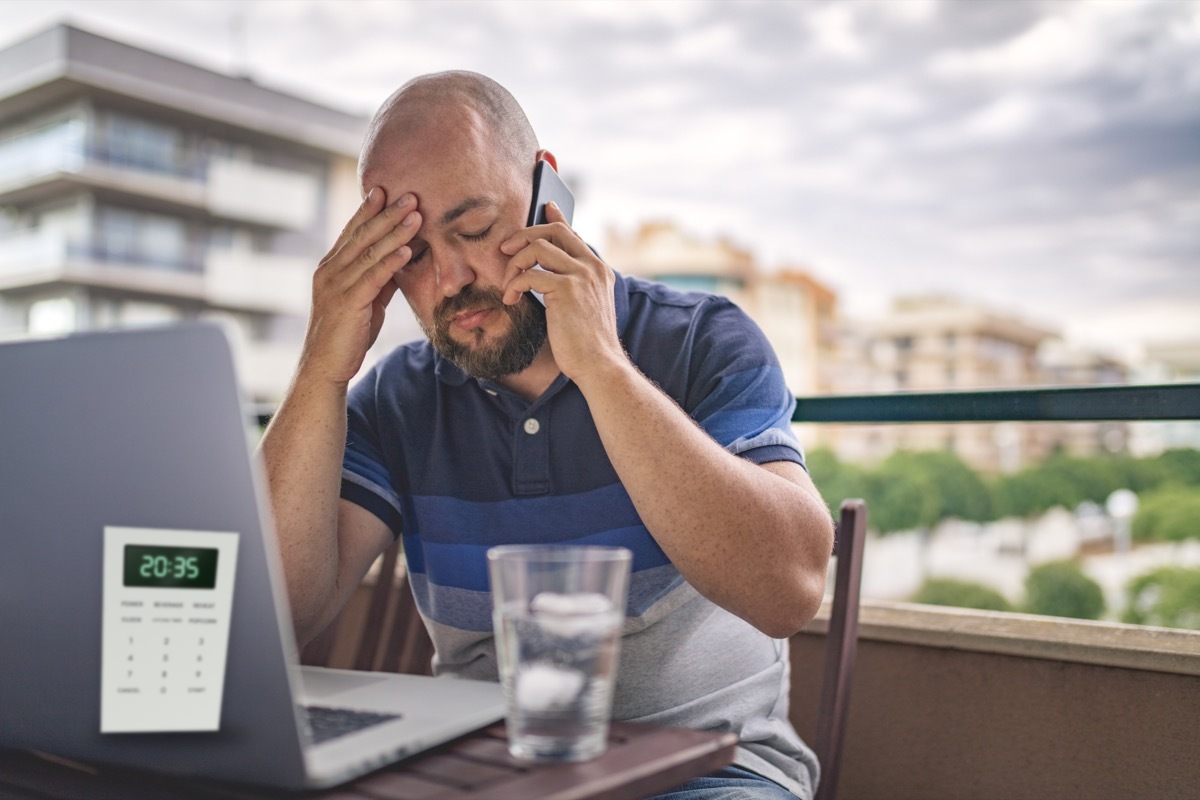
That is 20 h 35 min
